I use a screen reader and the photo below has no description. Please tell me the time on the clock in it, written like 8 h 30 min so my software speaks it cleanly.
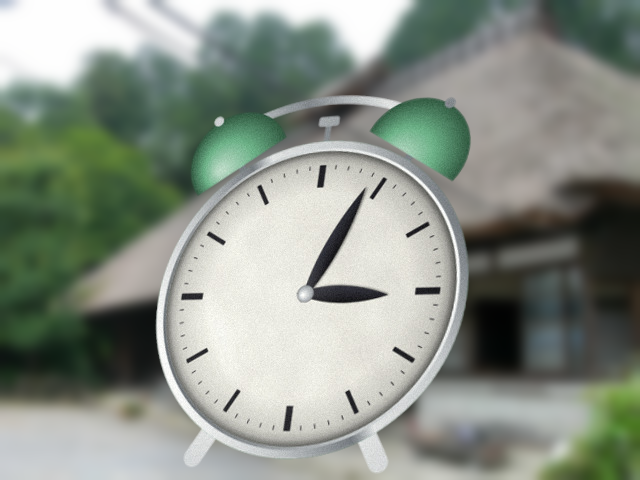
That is 3 h 04 min
